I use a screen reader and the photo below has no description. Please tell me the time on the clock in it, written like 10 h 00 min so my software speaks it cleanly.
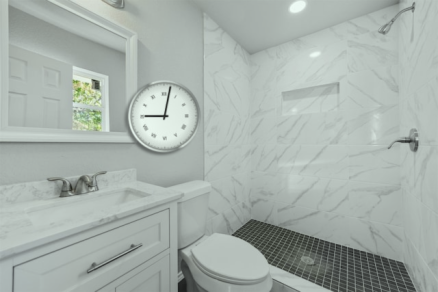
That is 9 h 02 min
